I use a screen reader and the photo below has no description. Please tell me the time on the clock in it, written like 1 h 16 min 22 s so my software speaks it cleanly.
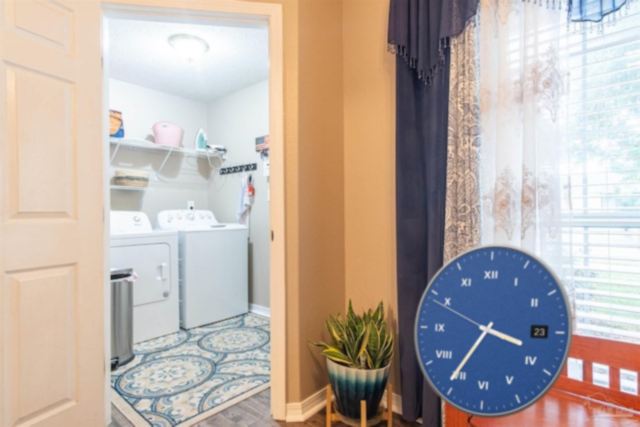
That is 3 h 35 min 49 s
